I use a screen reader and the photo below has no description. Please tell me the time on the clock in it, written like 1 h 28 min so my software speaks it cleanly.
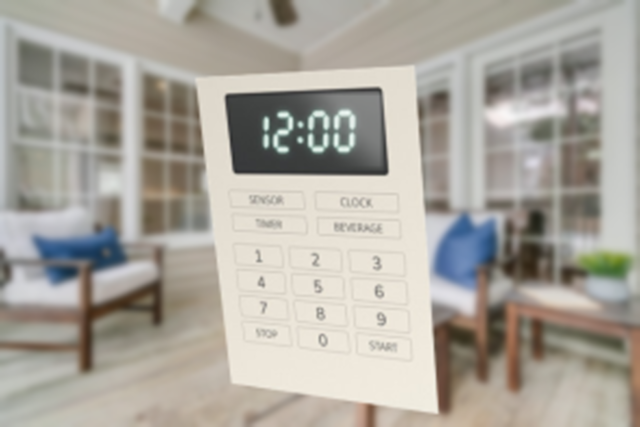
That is 12 h 00 min
